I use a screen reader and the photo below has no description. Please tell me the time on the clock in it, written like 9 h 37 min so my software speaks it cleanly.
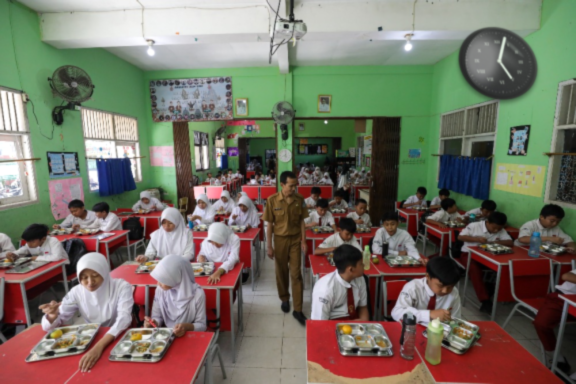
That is 5 h 03 min
